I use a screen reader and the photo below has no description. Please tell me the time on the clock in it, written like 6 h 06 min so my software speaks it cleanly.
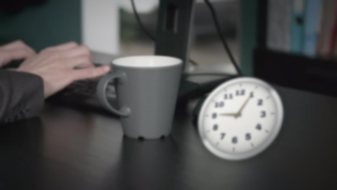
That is 9 h 05 min
